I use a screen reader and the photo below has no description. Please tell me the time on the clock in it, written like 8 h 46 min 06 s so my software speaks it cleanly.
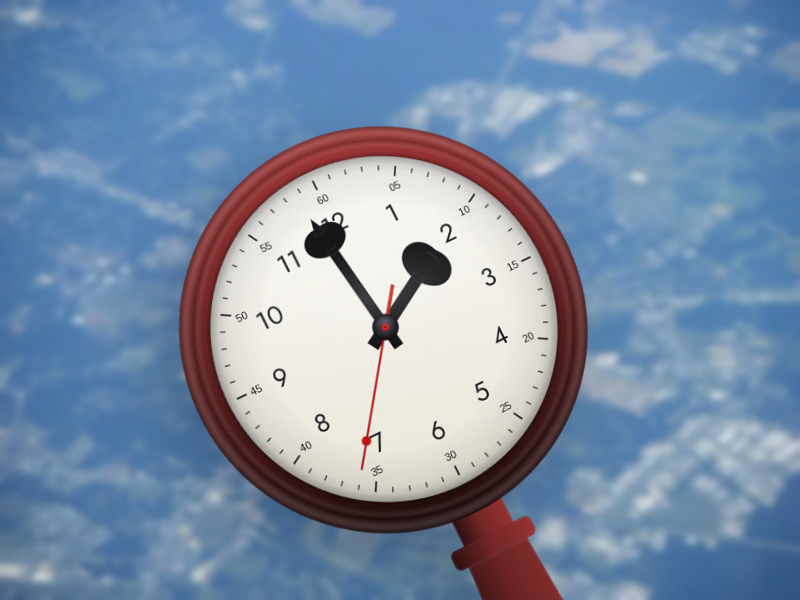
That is 1 h 58 min 36 s
